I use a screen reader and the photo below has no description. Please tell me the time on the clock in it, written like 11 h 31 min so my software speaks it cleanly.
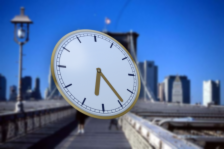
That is 6 h 24 min
